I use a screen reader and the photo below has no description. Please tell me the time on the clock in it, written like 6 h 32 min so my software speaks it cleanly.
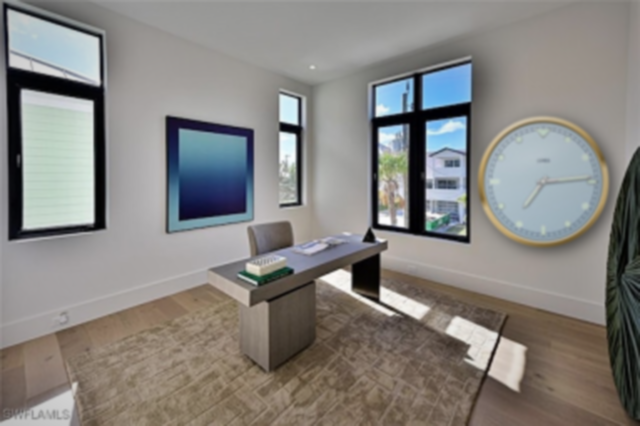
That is 7 h 14 min
